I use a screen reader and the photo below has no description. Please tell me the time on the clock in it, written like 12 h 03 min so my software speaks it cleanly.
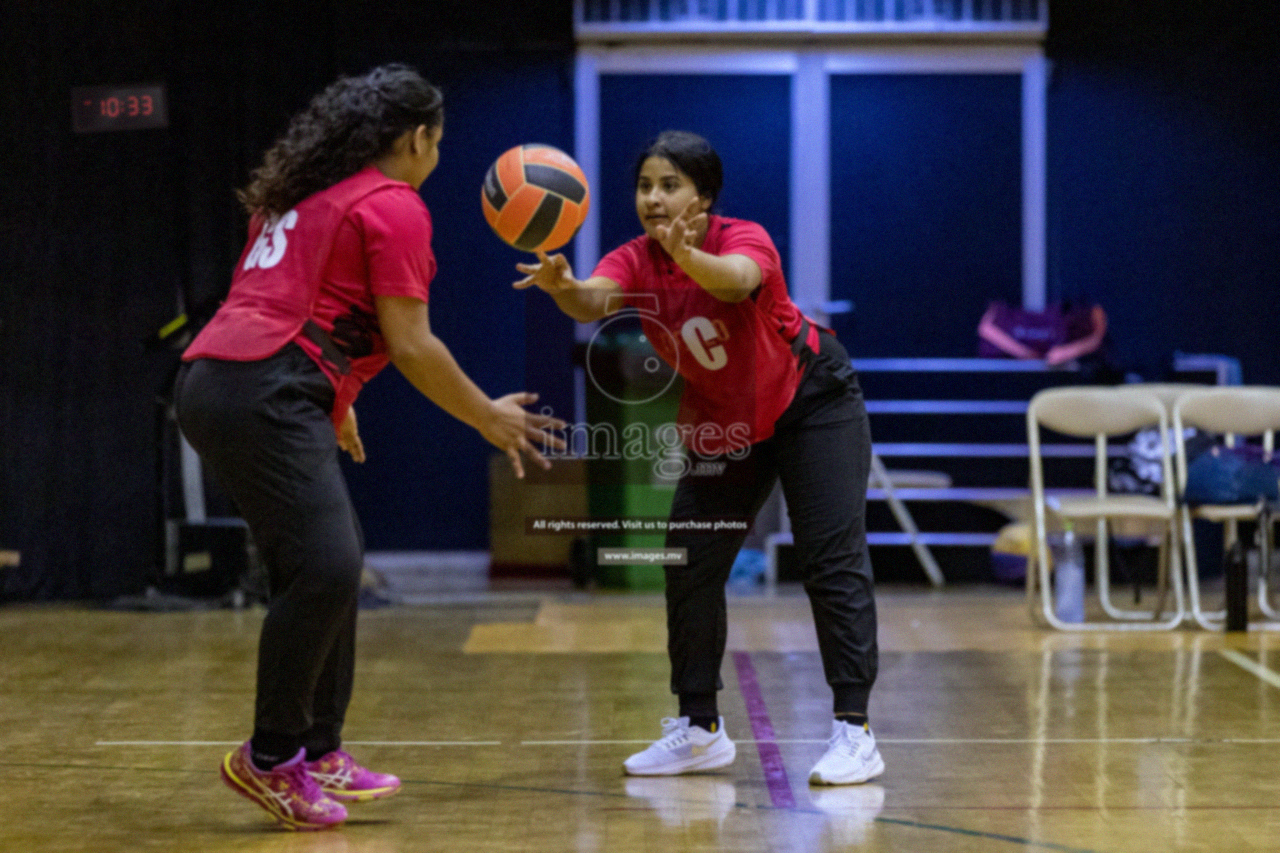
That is 10 h 33 min
